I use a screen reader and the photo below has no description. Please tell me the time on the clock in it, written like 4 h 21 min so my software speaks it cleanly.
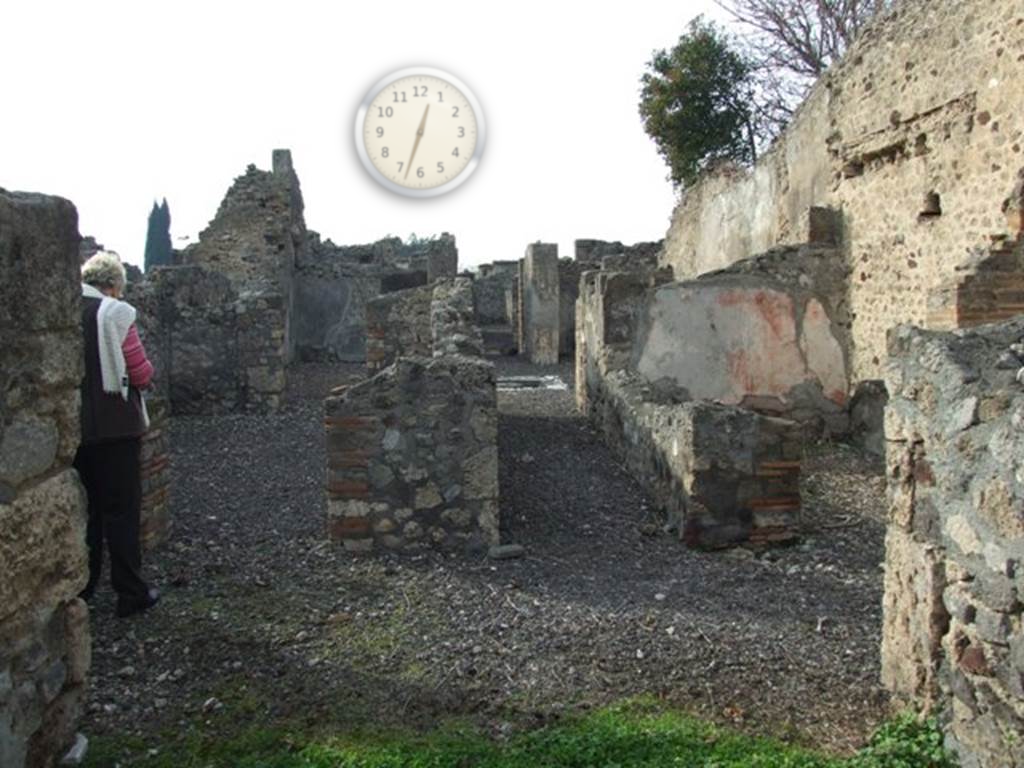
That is 12 h 33 min
